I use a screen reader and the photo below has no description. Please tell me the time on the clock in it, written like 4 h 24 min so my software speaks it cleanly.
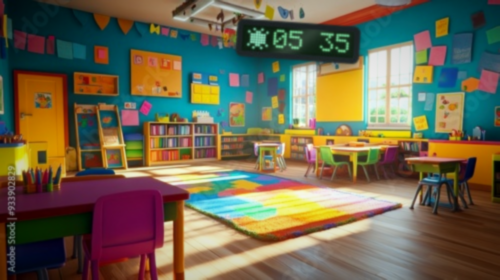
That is 5 h 35 min
